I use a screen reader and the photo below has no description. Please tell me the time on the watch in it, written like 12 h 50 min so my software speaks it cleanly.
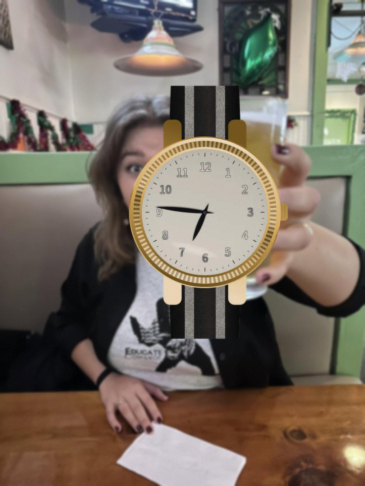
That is 6 h 46 min
